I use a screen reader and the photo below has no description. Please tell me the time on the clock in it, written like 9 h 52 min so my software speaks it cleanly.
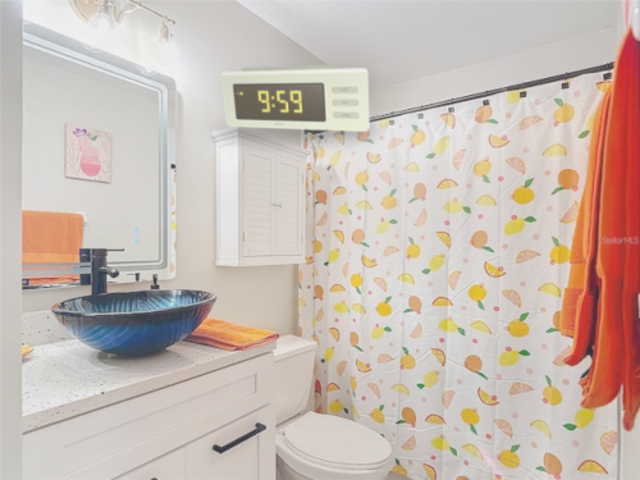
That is 9 h 59 min
